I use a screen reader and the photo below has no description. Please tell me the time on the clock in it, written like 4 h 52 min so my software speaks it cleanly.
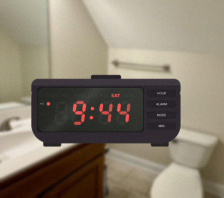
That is 9 h 44 min
